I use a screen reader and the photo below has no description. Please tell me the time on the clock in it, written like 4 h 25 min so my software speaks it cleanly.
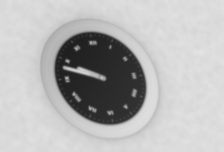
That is 9 h 48 min
